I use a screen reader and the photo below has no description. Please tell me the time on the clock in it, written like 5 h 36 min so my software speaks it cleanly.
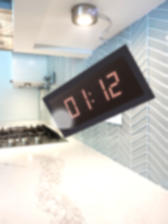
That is 1 h 12 min
